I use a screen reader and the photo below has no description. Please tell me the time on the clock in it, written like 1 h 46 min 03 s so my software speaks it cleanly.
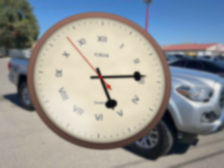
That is 5 h 13 min 53 s
